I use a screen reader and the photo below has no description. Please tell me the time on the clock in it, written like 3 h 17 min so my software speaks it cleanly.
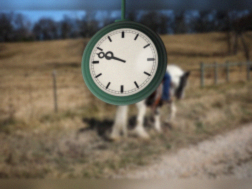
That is 9 h 48 min
